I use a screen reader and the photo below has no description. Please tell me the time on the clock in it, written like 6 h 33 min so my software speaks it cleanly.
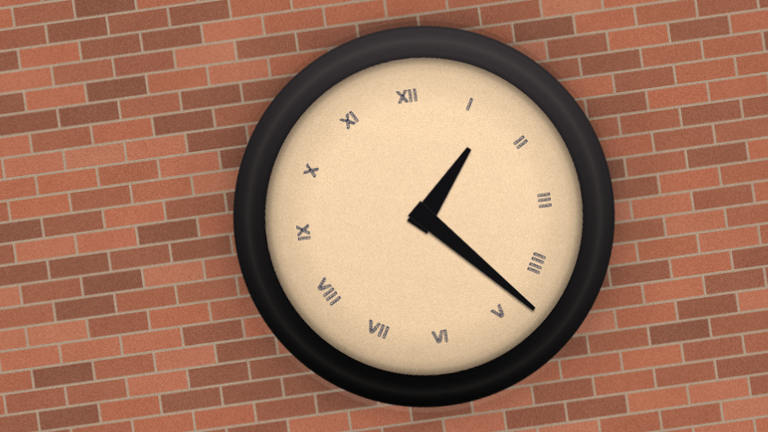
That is 1 h 23 min
